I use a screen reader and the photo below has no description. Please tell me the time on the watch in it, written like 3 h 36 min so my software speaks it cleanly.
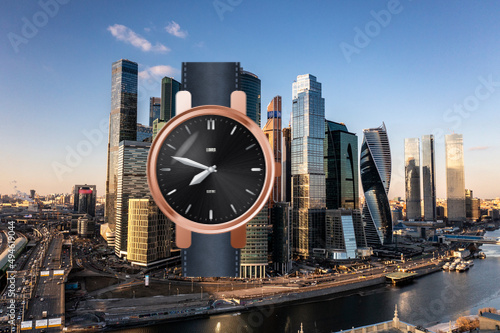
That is 7 h 48 min
